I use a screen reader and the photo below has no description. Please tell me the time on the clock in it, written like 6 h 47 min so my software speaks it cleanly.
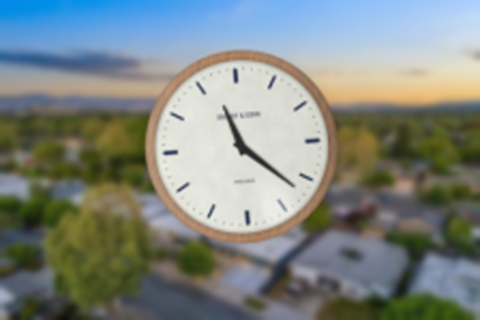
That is 11 h 22 min
